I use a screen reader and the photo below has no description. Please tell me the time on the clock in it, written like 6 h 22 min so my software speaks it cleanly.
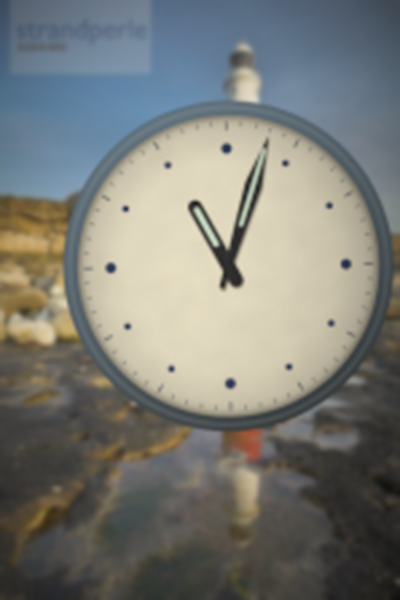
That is 11 h 03 min
